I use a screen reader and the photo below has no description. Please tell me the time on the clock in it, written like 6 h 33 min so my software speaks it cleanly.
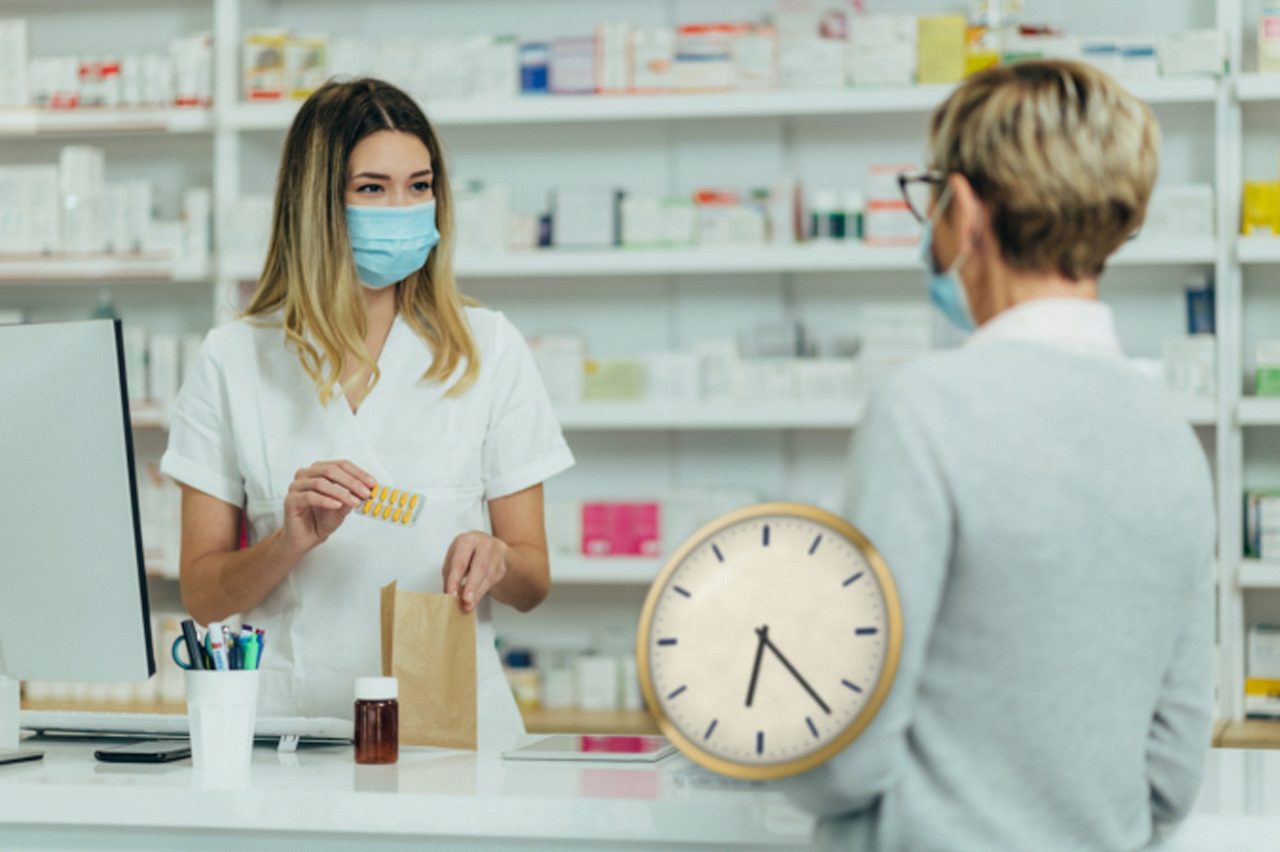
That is 6 h 23 min
